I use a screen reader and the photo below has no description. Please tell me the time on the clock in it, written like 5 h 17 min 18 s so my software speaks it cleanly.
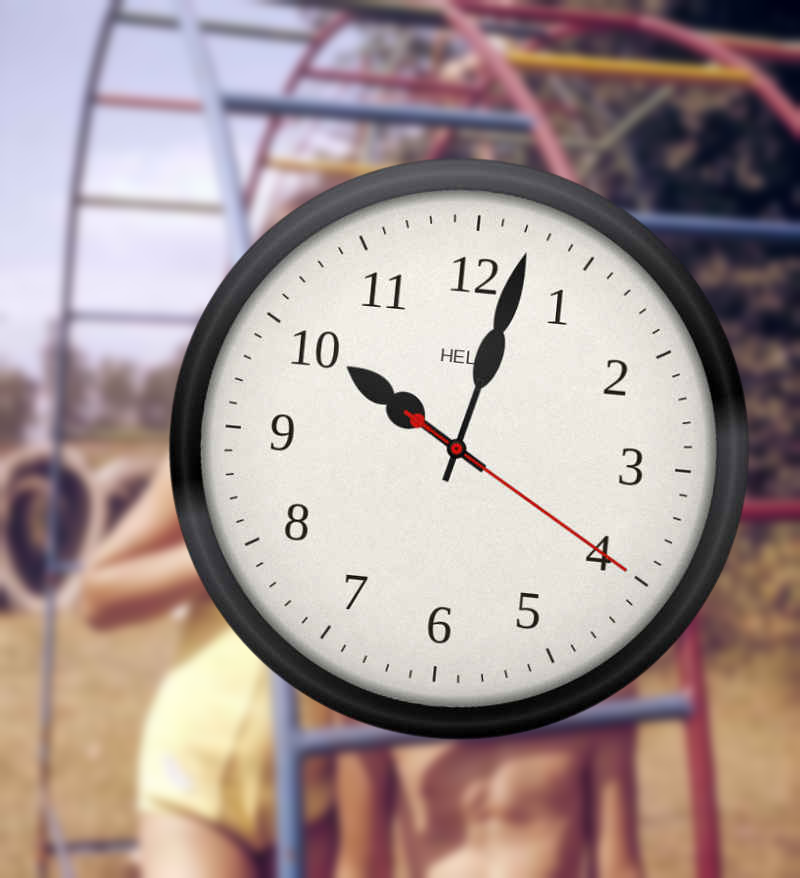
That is 10 h 02 min 20 s
